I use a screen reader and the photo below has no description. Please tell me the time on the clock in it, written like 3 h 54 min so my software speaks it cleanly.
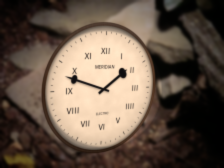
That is 1 h 48 min
